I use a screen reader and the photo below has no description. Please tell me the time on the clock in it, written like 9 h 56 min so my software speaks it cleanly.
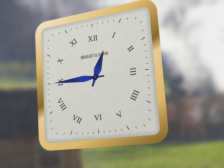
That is 12 h 45 min
